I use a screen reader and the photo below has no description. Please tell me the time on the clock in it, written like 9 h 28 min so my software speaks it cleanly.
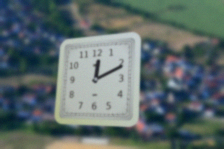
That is 12 h 11 min
